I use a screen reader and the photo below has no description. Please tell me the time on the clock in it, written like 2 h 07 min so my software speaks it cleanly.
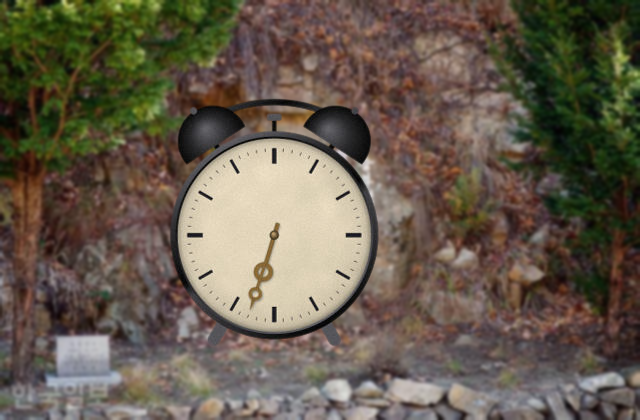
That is 6 h 33 min
